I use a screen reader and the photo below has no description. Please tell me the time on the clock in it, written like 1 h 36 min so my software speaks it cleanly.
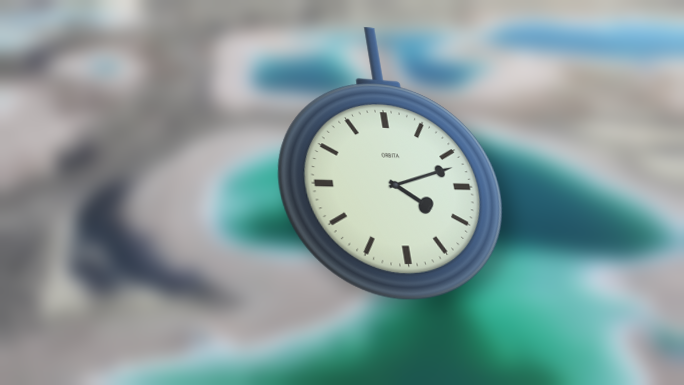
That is 4 h 12 min
